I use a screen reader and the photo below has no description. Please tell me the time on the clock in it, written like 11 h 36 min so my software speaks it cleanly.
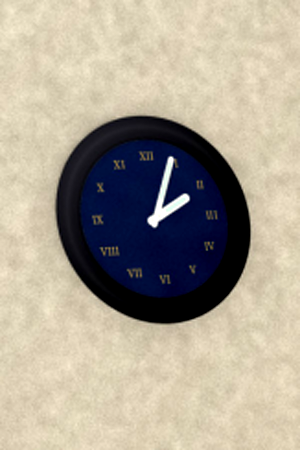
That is 2 h 04 min
